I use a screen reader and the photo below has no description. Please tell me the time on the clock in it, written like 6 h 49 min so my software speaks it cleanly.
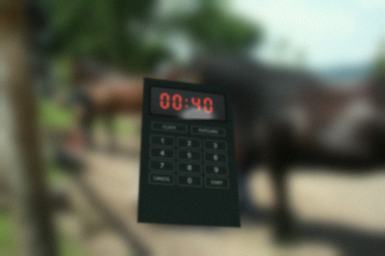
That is 0 h 40 min
